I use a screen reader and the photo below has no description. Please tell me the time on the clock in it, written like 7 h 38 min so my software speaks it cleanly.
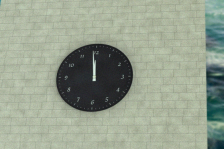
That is 11 h 59 min
